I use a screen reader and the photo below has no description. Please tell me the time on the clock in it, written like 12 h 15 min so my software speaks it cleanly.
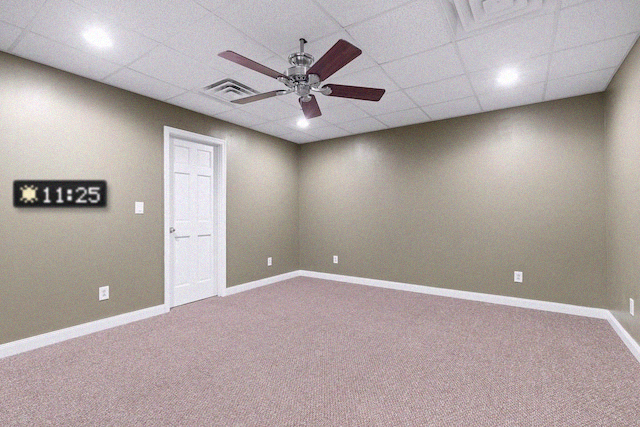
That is 11 h 25 min
